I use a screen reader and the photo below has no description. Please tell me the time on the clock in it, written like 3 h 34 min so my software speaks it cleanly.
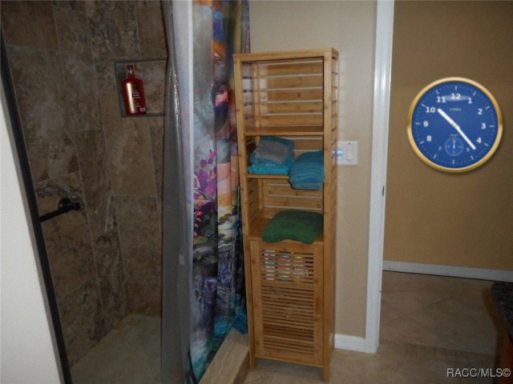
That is 10 h 23 min
